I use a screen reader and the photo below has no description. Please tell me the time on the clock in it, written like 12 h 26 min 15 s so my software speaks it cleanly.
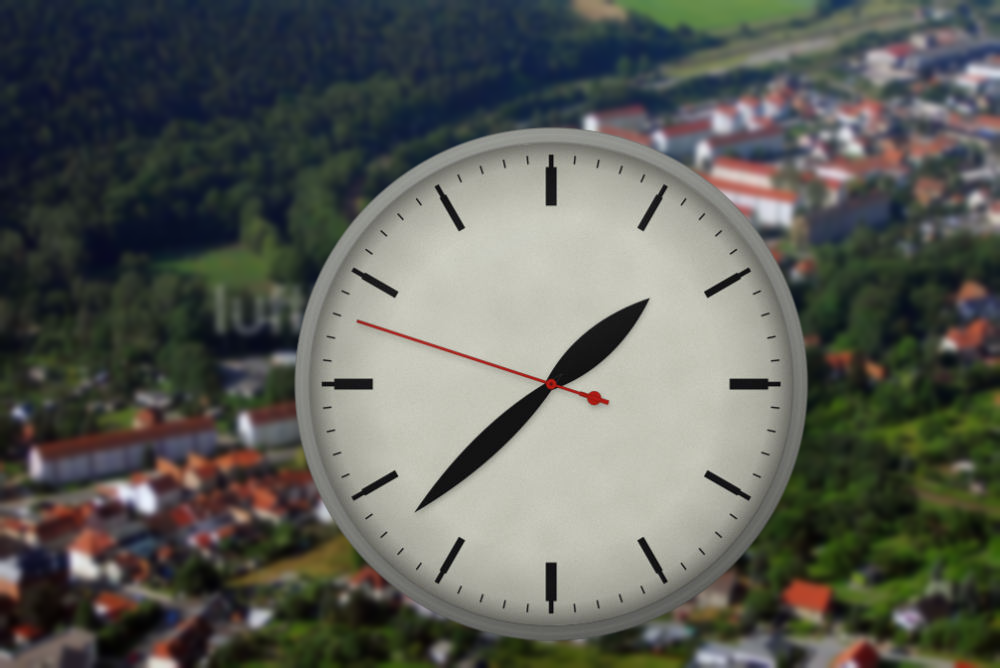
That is 1 h 37 min 48 s
